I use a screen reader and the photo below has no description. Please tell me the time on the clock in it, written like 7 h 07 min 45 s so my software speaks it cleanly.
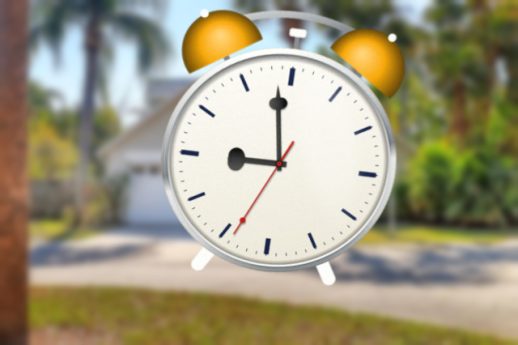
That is 8 h 58 min 34 s
